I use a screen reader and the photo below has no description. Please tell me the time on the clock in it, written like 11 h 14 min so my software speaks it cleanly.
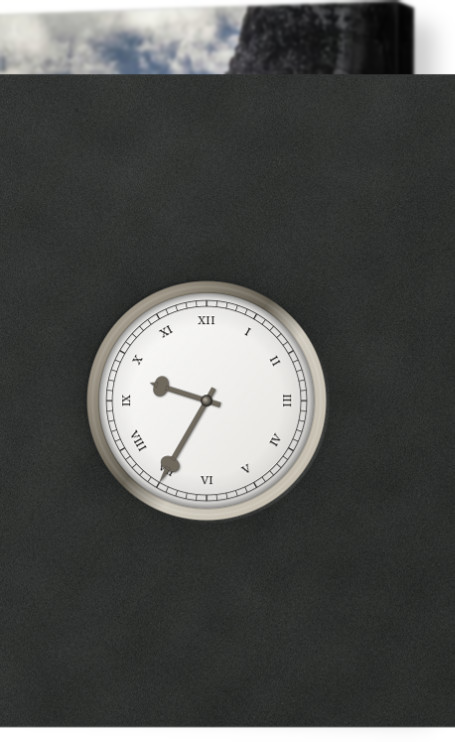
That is 9 h 35 min
